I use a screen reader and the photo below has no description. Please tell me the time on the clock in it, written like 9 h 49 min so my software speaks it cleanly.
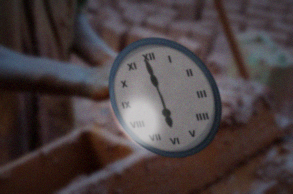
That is 5 h 59 min
